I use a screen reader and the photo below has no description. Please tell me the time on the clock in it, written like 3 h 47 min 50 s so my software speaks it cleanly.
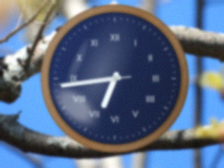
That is 6 h 43 min 44 s
